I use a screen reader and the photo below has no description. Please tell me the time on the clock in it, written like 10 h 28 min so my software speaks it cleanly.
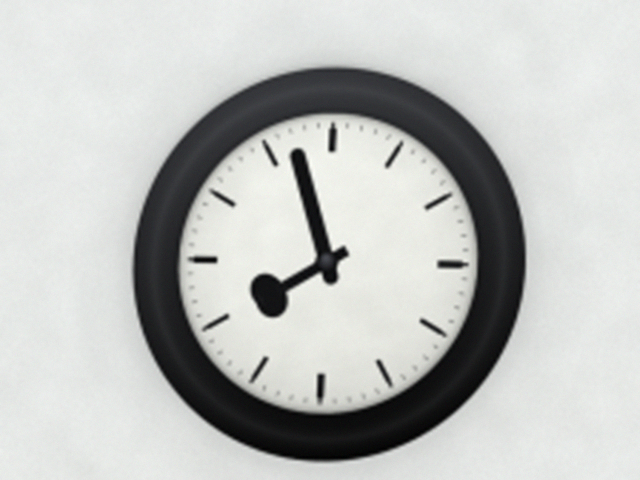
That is 7 h 57 min
